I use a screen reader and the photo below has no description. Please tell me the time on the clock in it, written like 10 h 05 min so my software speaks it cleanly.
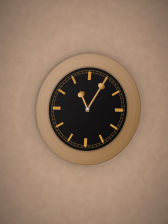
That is 11 h 05 min
